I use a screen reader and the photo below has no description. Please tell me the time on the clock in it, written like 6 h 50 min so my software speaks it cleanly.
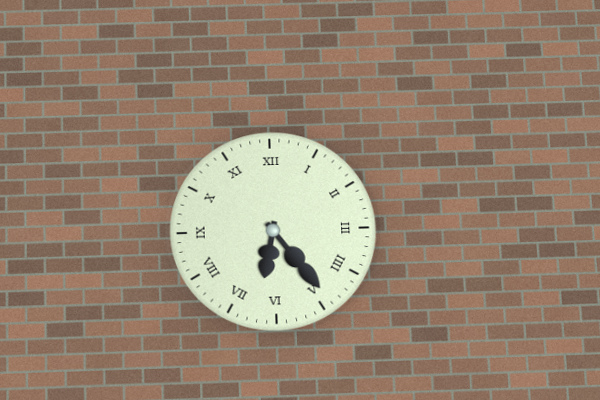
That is 6 h 24 min
